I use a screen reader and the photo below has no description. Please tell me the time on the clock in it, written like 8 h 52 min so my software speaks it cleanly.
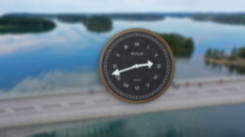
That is 2 h 42 min
